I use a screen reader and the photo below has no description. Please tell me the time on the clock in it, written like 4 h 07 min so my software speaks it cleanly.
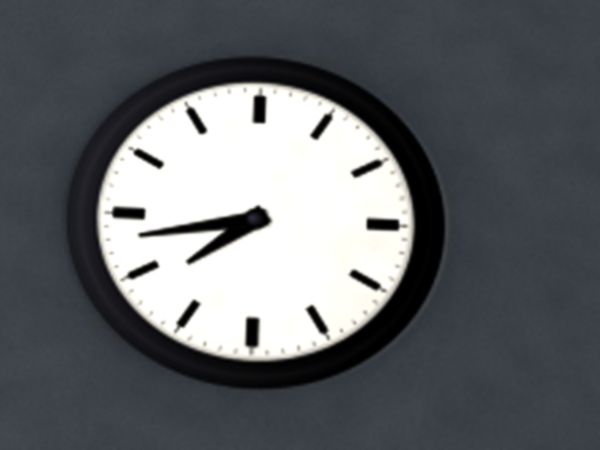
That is 7 h 43 min
